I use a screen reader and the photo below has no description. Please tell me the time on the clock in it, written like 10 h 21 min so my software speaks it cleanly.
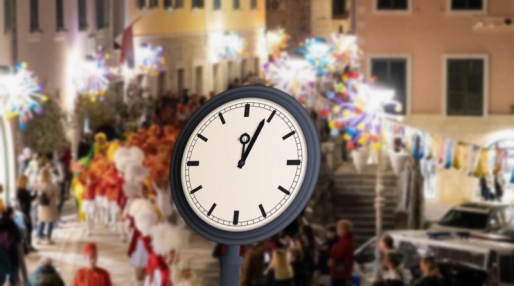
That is 12 h 04 min
